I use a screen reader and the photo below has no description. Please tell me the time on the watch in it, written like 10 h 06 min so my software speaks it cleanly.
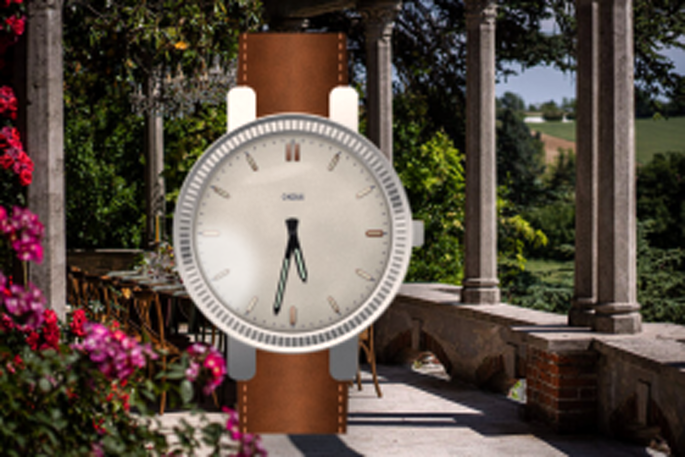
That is 5 h 32 min
